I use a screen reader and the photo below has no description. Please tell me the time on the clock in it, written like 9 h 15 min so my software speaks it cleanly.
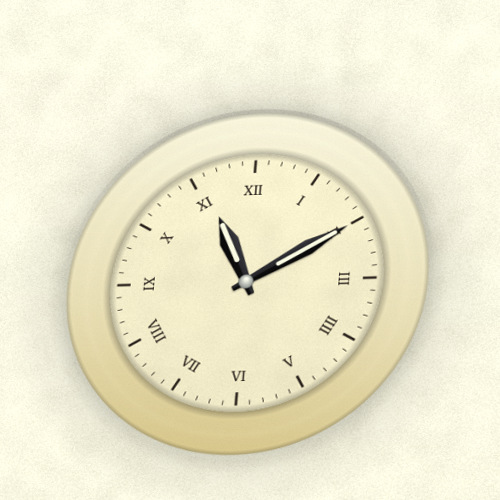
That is 11 h 10 min
